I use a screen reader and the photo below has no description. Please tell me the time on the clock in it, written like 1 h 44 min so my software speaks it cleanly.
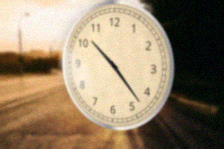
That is 10 h 23 min
